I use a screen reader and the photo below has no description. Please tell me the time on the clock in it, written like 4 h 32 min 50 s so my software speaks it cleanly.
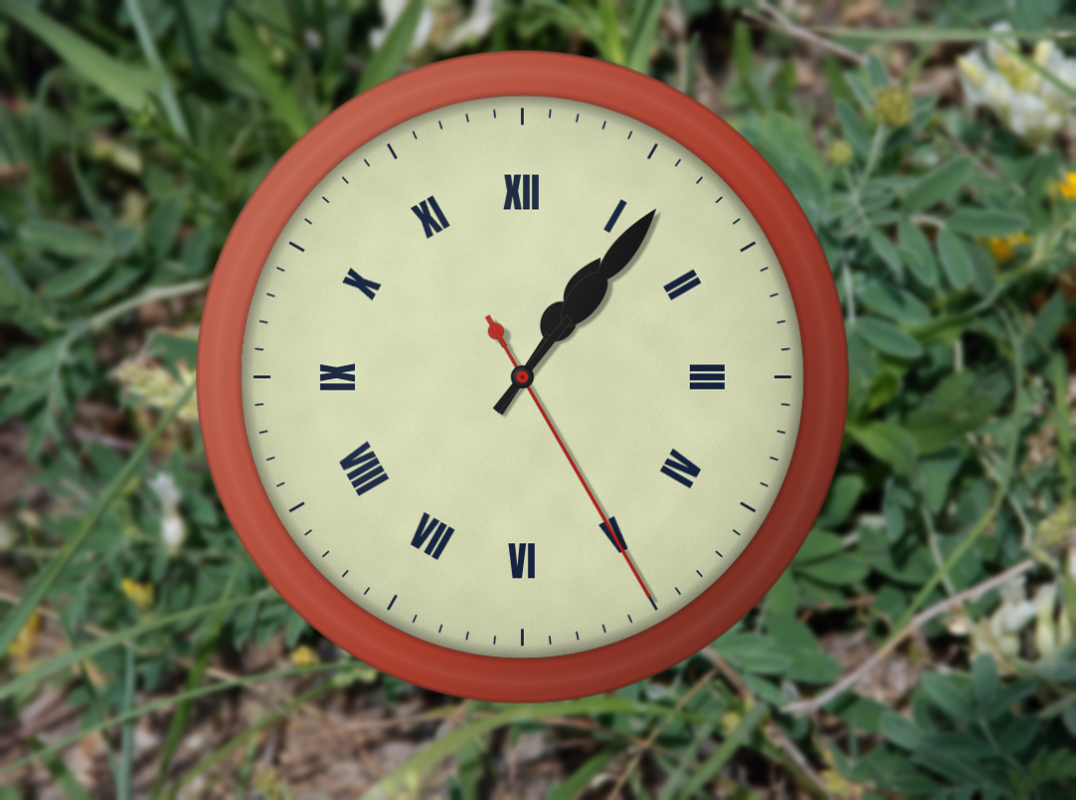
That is 1 h 06 min 25 s
